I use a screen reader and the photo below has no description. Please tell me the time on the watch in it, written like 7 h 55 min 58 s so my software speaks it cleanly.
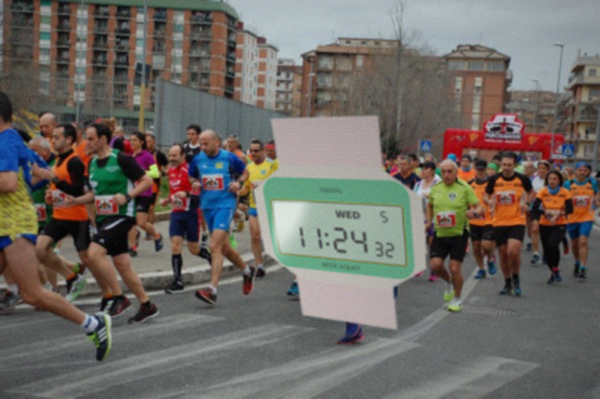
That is 11 h 24 min 32 s
